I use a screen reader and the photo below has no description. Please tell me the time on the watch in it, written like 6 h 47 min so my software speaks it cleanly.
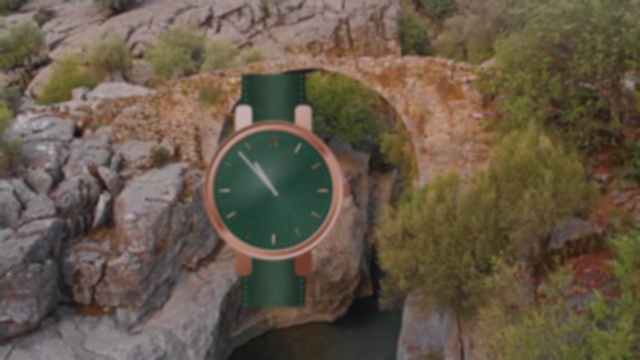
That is 10 h 53 min
